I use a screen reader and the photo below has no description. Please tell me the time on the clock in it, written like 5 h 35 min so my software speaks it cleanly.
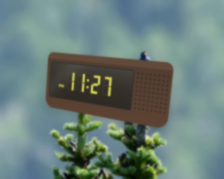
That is 11 h 27 min
